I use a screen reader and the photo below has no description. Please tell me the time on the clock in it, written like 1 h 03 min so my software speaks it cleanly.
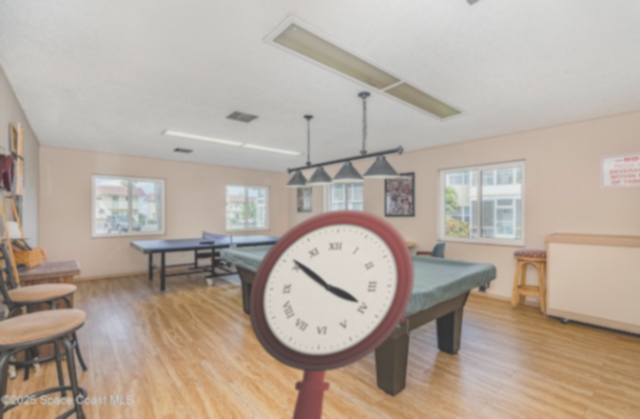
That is 3 h 51 min
